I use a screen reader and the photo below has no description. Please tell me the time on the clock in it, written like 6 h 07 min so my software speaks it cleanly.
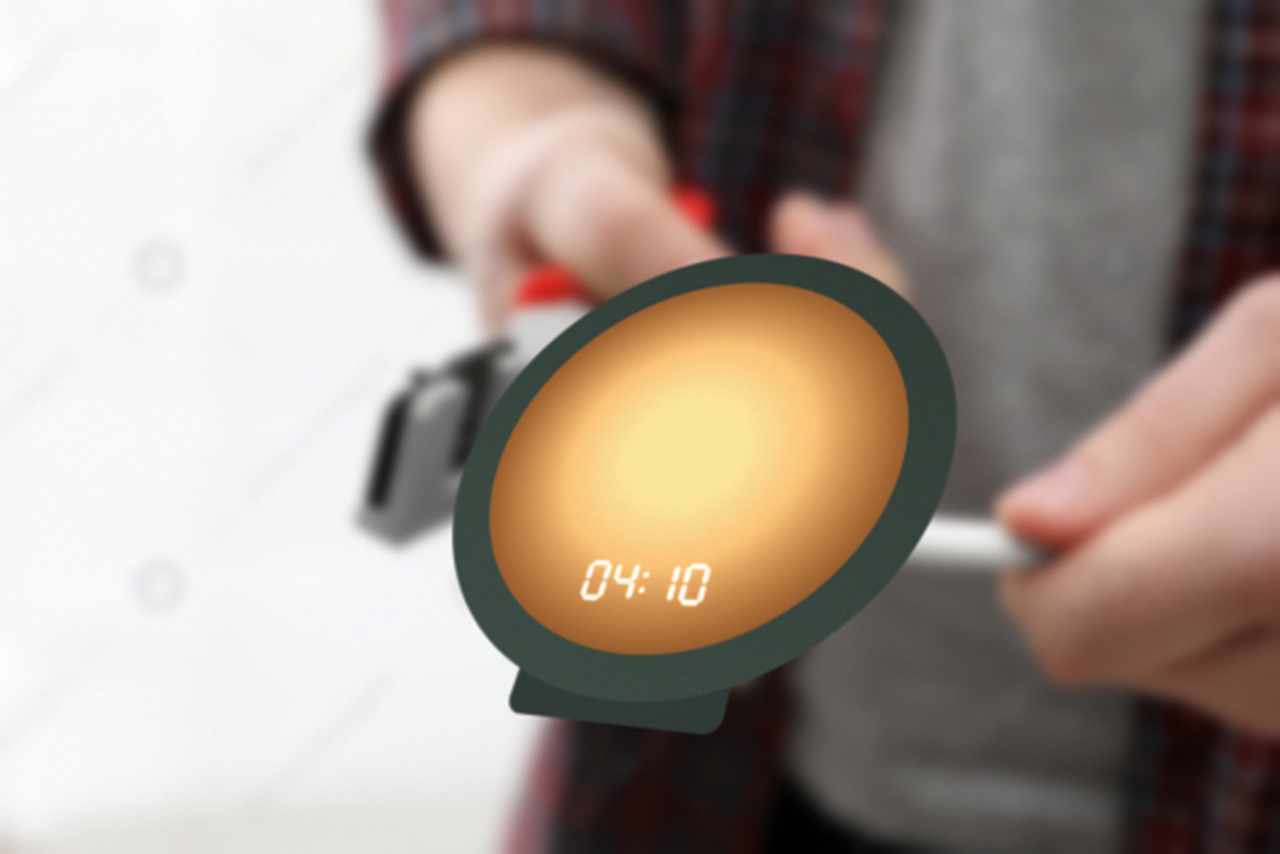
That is 4 h 10 min
